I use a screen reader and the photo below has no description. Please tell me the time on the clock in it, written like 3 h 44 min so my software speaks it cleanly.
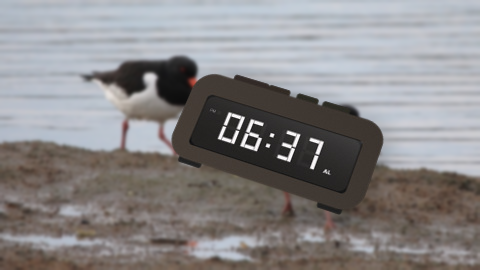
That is 6 h 37 min
